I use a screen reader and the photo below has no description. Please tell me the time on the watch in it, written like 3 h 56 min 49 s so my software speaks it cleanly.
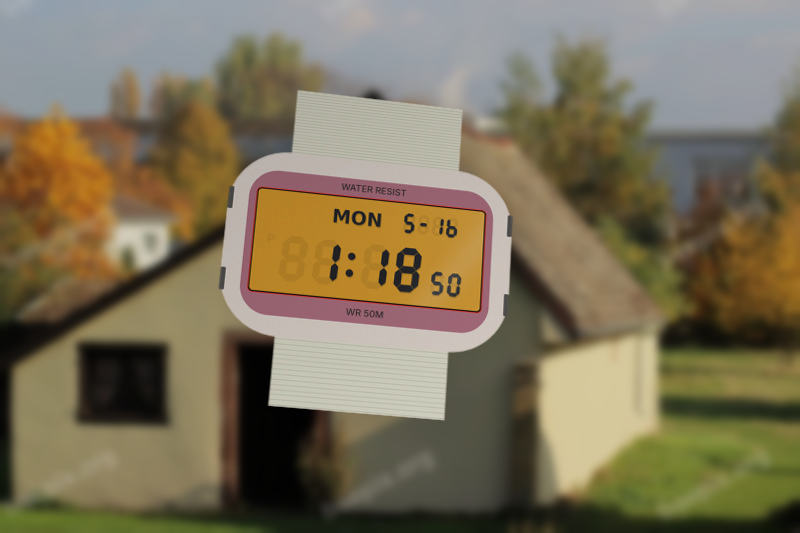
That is 1 h 18 min 50 s
